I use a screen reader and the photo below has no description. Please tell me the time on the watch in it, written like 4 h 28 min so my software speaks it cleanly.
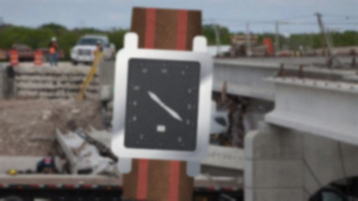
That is 10 h 21 min
